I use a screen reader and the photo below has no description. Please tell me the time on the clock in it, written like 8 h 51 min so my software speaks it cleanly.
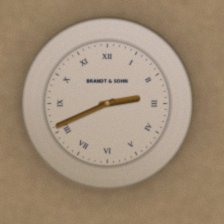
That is 2 h 41 min
